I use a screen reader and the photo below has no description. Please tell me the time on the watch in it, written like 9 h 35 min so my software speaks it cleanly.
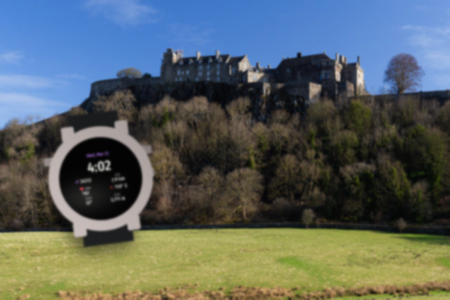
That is 4 h 02 min
